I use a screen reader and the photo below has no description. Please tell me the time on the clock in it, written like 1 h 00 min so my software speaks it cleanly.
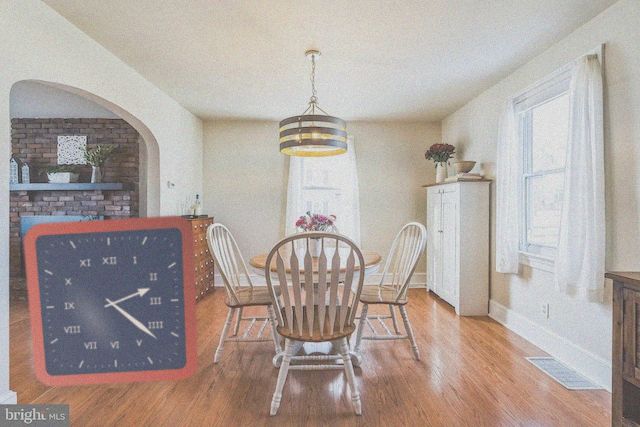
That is 2 h 22 min
